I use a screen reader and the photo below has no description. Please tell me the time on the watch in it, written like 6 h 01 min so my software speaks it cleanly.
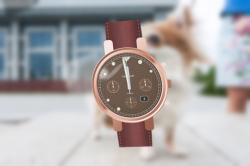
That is 11 h 59 min
